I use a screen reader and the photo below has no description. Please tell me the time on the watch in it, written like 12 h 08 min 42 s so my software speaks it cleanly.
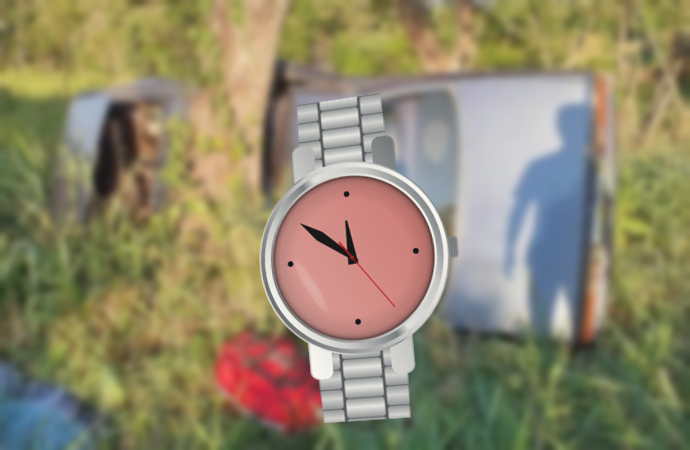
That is 11 h 51 min 24 s
